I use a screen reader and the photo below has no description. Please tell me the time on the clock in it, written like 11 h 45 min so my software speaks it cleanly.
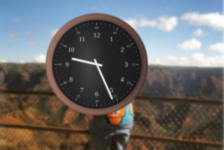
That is 9 h 26 min
